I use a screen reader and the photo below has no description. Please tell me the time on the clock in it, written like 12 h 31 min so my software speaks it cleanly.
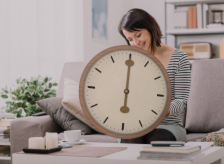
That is 6 h 00 min
